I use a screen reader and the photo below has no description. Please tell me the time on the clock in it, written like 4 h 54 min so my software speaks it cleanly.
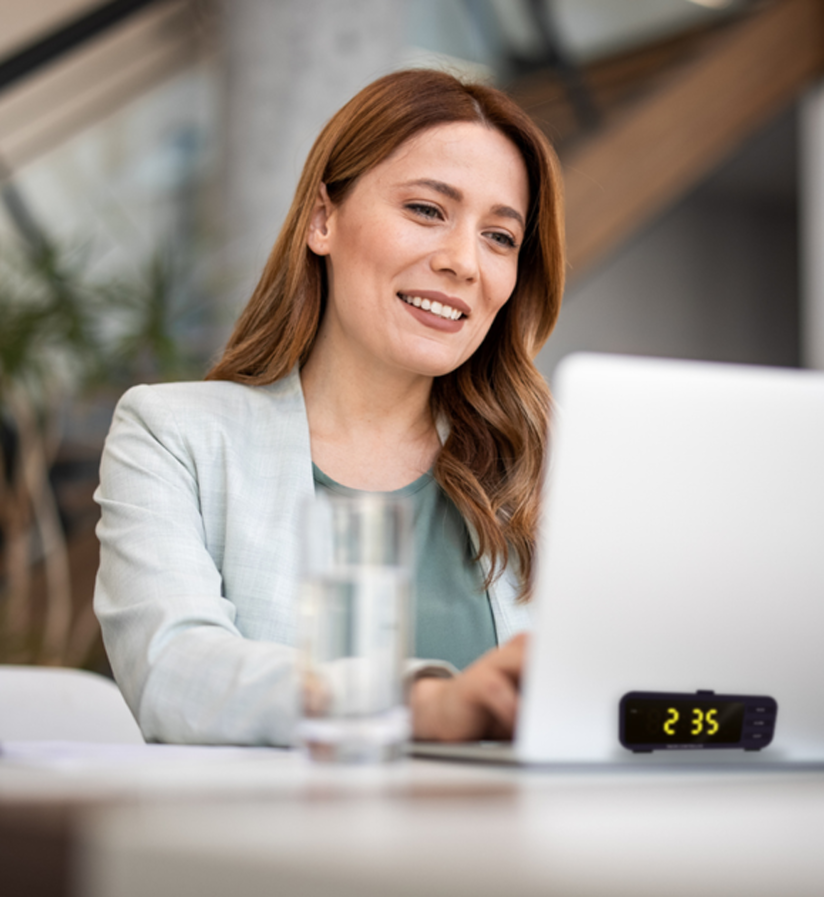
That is 2 h 35 min
